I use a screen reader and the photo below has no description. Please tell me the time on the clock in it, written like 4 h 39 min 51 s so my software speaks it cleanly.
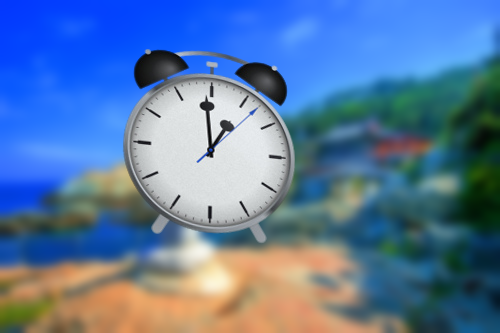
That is 12 h 59 min 07 s
